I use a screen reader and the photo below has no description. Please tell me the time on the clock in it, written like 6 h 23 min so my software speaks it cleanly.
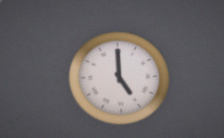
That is 5 h 00 min
